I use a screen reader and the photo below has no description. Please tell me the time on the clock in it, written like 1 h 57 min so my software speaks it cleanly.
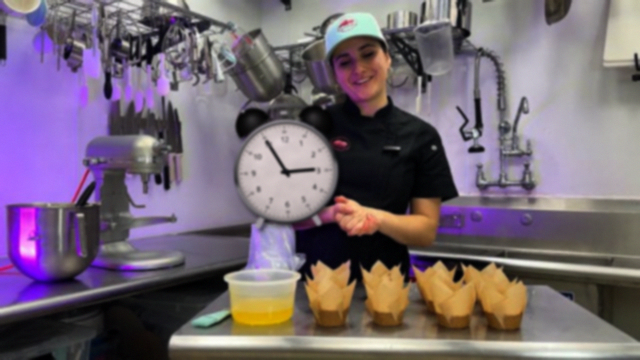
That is 2 h 55 min
